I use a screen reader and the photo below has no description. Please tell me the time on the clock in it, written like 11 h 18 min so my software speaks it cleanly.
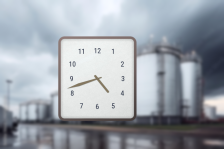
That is 4 h 42 min
